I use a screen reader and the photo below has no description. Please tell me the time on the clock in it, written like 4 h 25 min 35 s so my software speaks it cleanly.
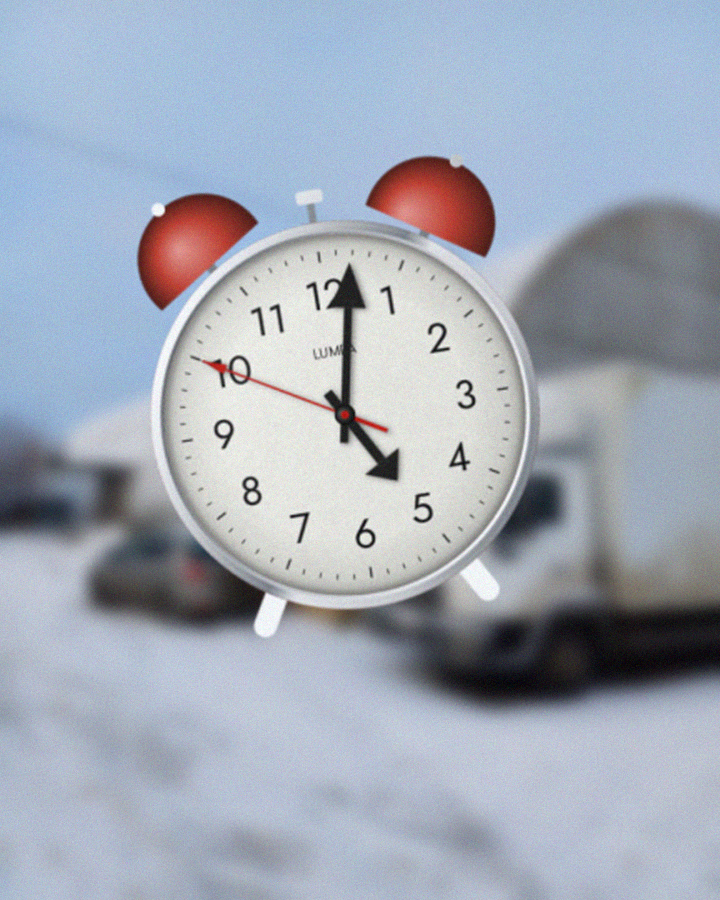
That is 5 h 01 min 50 s
